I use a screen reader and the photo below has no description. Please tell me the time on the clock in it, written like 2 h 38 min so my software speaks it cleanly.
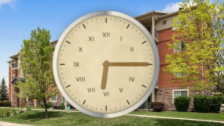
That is 6 h 15 min
